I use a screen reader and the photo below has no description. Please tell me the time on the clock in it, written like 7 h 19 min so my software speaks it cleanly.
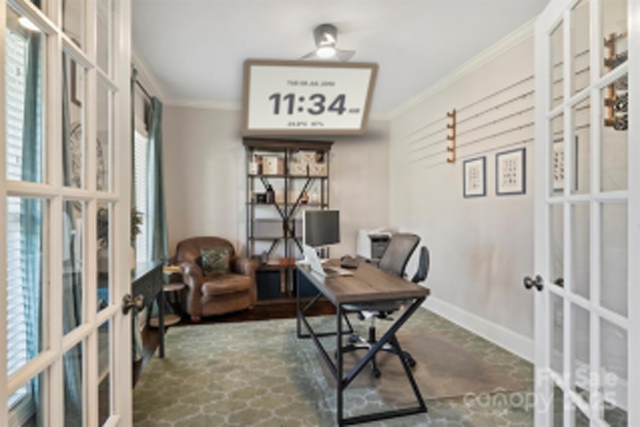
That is 11 h 34 min
